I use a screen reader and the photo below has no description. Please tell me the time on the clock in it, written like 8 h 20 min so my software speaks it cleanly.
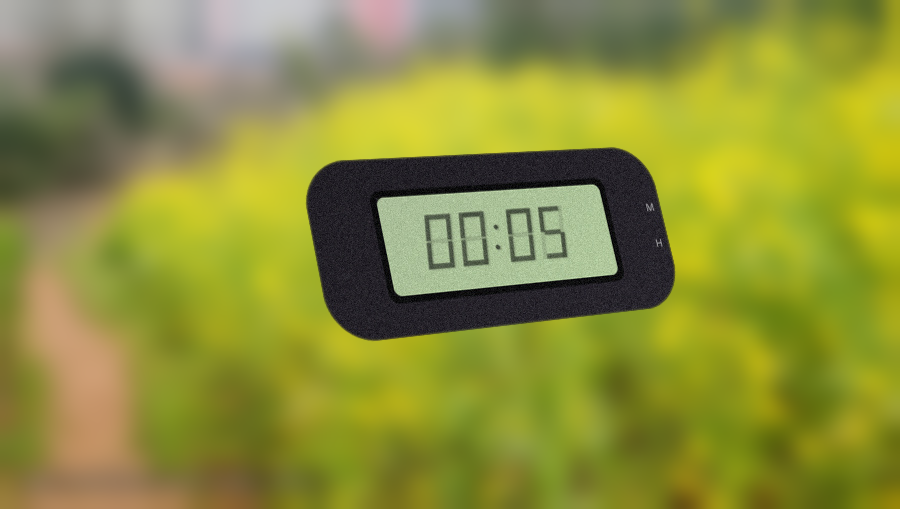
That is 0 h 05 min
